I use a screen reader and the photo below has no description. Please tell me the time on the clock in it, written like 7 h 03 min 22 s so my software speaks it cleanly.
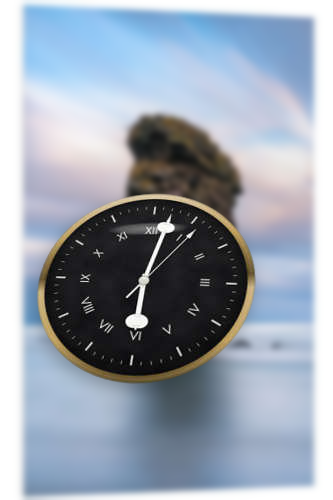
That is 6 h 02 min 06 s
